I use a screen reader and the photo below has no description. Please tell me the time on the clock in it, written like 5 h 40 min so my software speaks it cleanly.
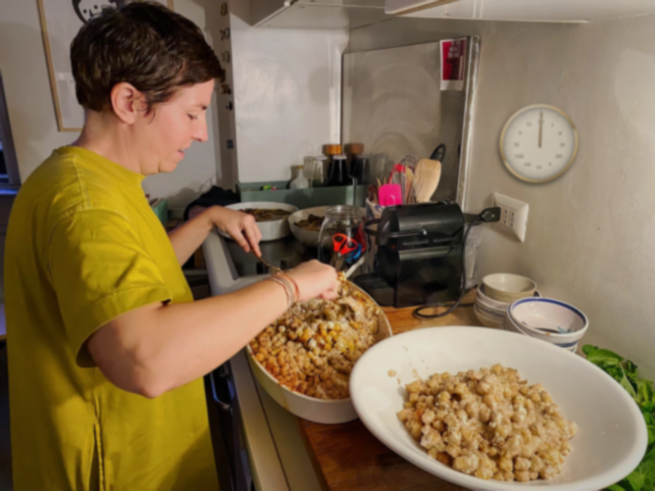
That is 12 h 00 min
